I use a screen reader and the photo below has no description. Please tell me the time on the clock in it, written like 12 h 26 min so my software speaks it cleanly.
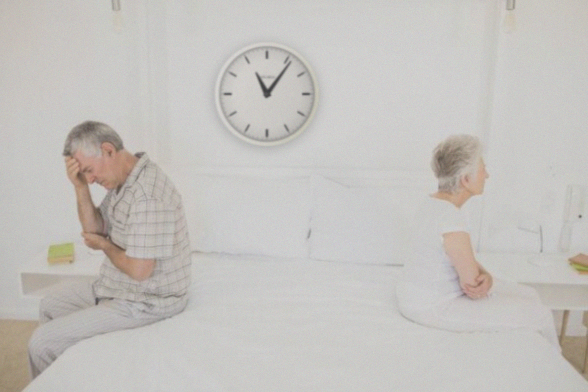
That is 11 h 06 min
